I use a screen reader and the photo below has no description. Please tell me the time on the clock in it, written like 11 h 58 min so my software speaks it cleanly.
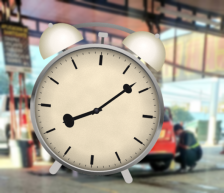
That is 8 h 08 min
